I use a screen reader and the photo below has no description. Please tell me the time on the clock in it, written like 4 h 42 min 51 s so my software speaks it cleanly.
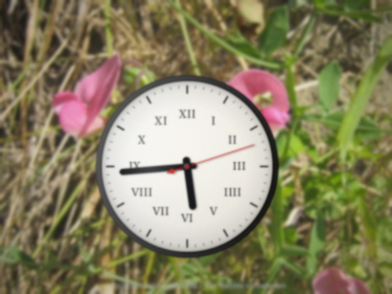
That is 5 h 44 min 12 s
